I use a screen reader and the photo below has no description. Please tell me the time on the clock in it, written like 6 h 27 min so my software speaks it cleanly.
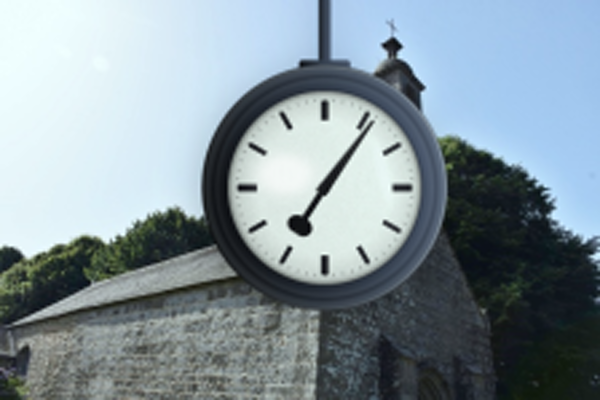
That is 7 h 06 min
